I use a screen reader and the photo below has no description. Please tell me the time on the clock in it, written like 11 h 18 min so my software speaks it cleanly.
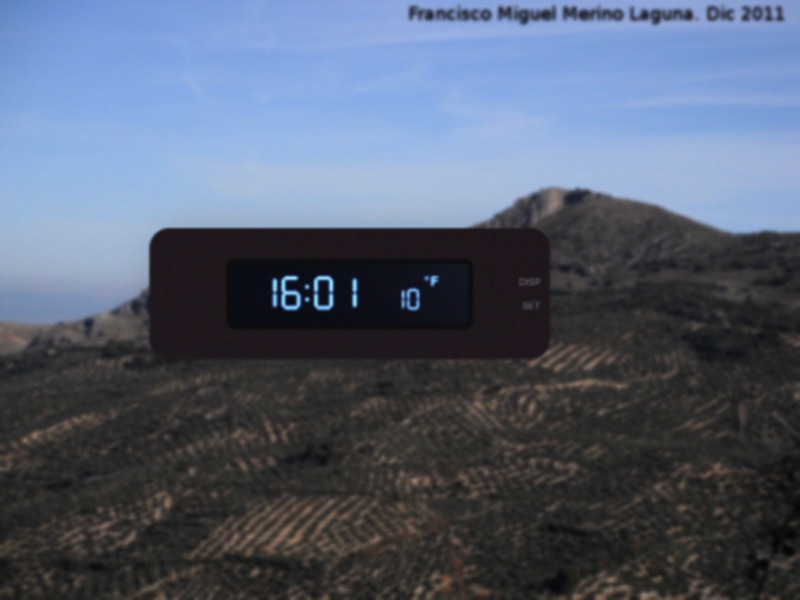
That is 16 h 01 min
